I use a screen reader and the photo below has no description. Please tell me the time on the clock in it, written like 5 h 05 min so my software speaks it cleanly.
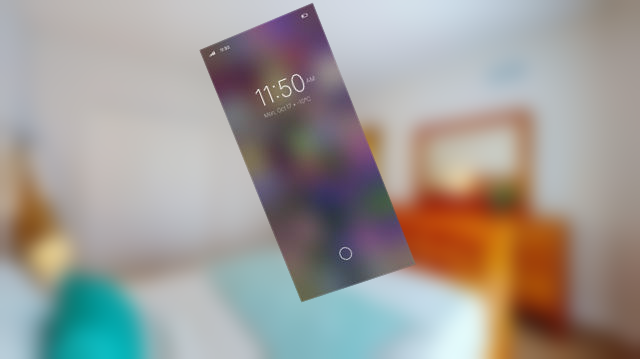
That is 11 h 50 min
